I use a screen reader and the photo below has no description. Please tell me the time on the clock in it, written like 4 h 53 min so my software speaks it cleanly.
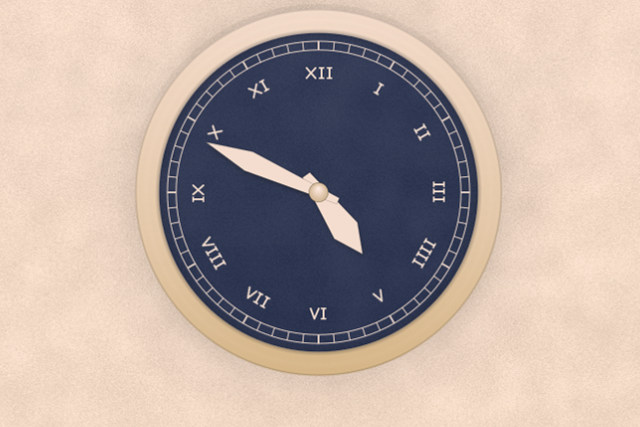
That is 4 h 49 min
